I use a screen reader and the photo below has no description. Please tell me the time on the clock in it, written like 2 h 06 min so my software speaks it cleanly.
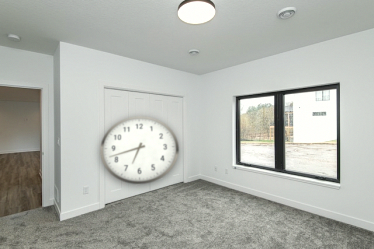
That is 6 h 42 min
